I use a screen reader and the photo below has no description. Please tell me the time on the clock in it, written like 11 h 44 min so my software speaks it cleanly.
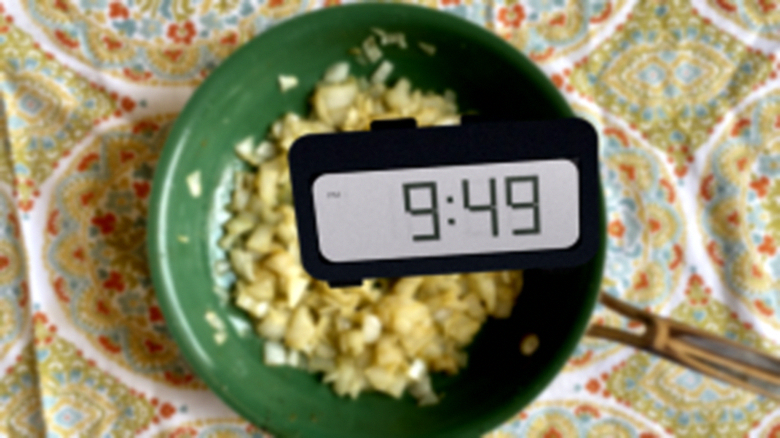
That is 9 h 49 min
